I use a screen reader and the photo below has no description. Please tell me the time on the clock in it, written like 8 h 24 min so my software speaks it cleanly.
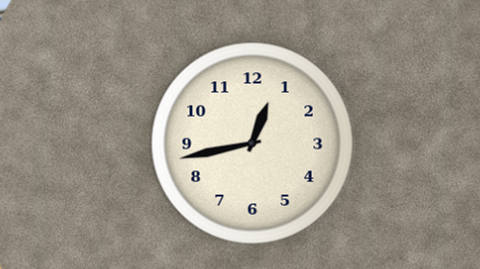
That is 12 h 43 min
